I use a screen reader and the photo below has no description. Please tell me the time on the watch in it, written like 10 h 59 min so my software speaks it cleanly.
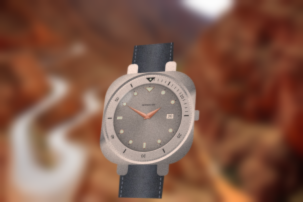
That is 1 h 50 min
